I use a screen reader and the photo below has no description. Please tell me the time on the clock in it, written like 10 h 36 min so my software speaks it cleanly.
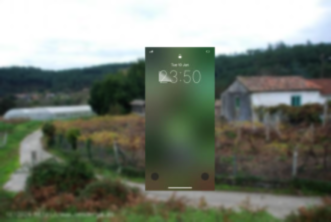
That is 23 h 50 min
